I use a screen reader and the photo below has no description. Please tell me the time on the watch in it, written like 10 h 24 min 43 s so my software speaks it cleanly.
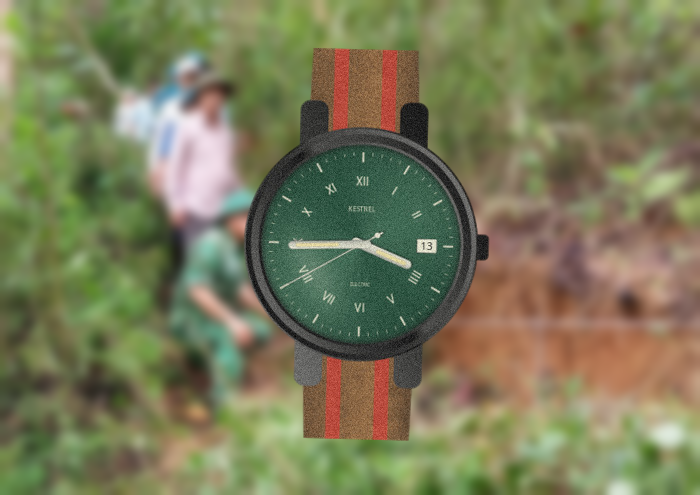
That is 3 h 44 min 40 s
